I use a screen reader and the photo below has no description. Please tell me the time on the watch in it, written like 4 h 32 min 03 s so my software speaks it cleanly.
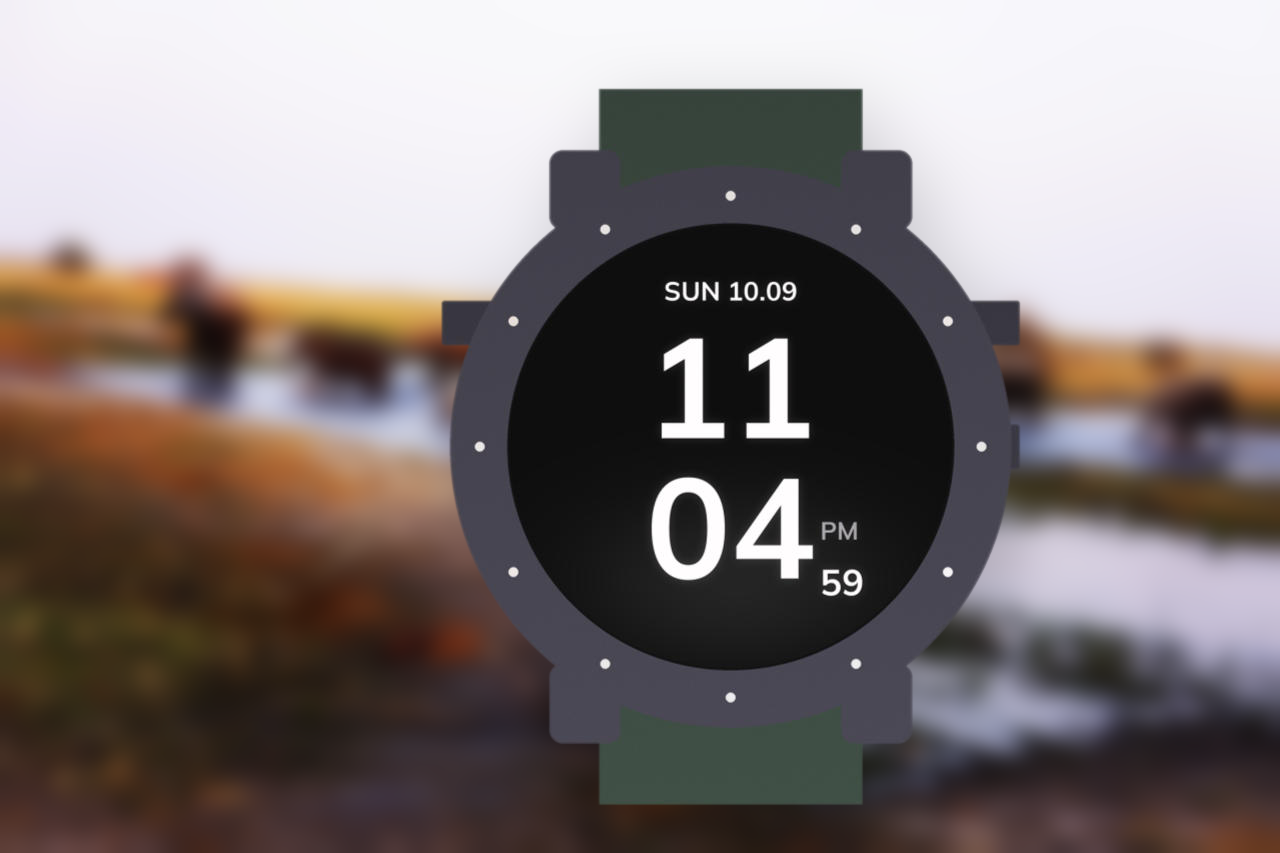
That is 11 h 04 min 59 s
